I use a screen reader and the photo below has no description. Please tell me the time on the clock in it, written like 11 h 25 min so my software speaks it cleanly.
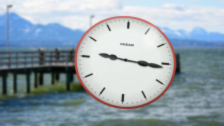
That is 9 h 16 min
